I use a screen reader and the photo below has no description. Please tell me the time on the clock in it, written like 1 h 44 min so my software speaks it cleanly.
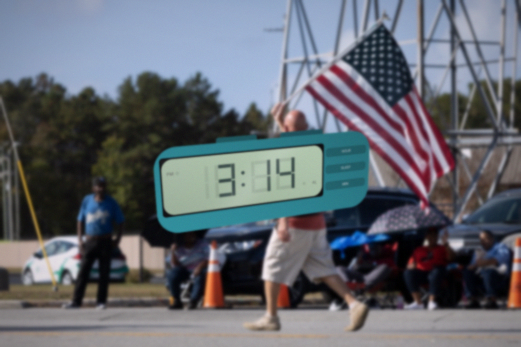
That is 3 h 14 min
